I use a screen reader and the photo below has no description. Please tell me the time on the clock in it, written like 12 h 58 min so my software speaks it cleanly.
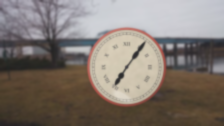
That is 7 h 06 min
